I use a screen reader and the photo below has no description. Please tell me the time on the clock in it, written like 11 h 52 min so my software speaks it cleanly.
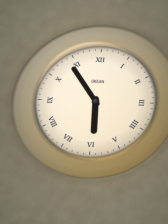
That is 5 h 54 min
